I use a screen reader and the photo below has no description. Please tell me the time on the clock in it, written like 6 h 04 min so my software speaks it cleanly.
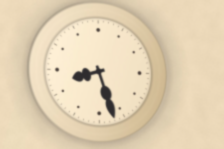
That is 8 h 27 min
